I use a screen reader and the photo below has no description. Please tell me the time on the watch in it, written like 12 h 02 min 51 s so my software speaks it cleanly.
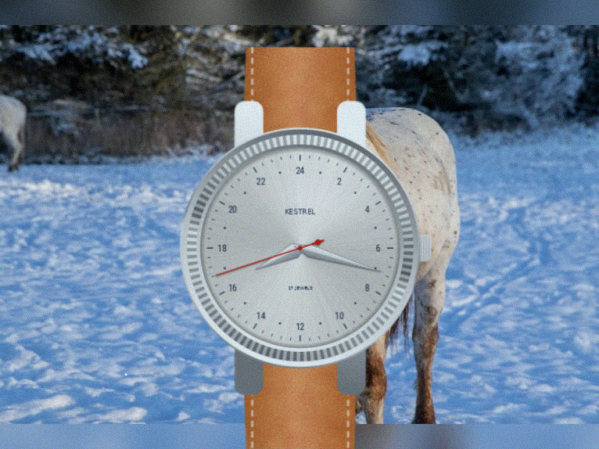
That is 16 h 17 min 42 s
